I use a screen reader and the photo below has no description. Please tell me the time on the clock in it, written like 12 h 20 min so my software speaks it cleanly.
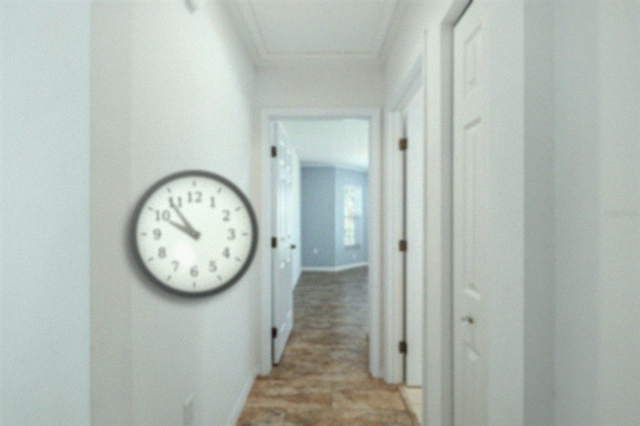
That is 9 h 54 min
